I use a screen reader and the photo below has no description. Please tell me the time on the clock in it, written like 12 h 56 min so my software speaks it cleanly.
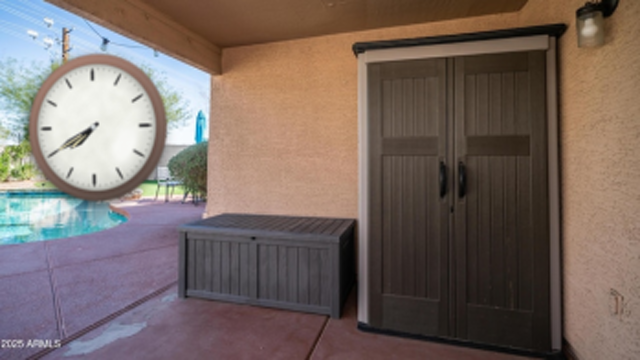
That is 7 h 40 min
